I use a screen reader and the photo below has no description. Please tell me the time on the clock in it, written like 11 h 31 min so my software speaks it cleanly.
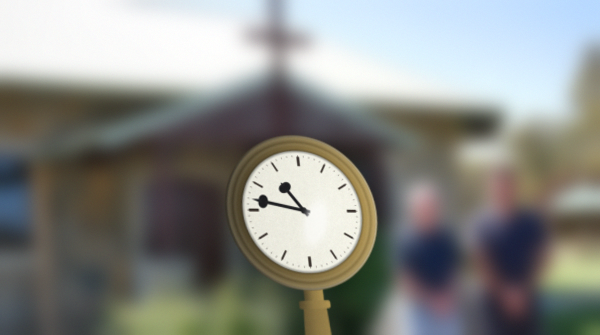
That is 10 h 47 min
